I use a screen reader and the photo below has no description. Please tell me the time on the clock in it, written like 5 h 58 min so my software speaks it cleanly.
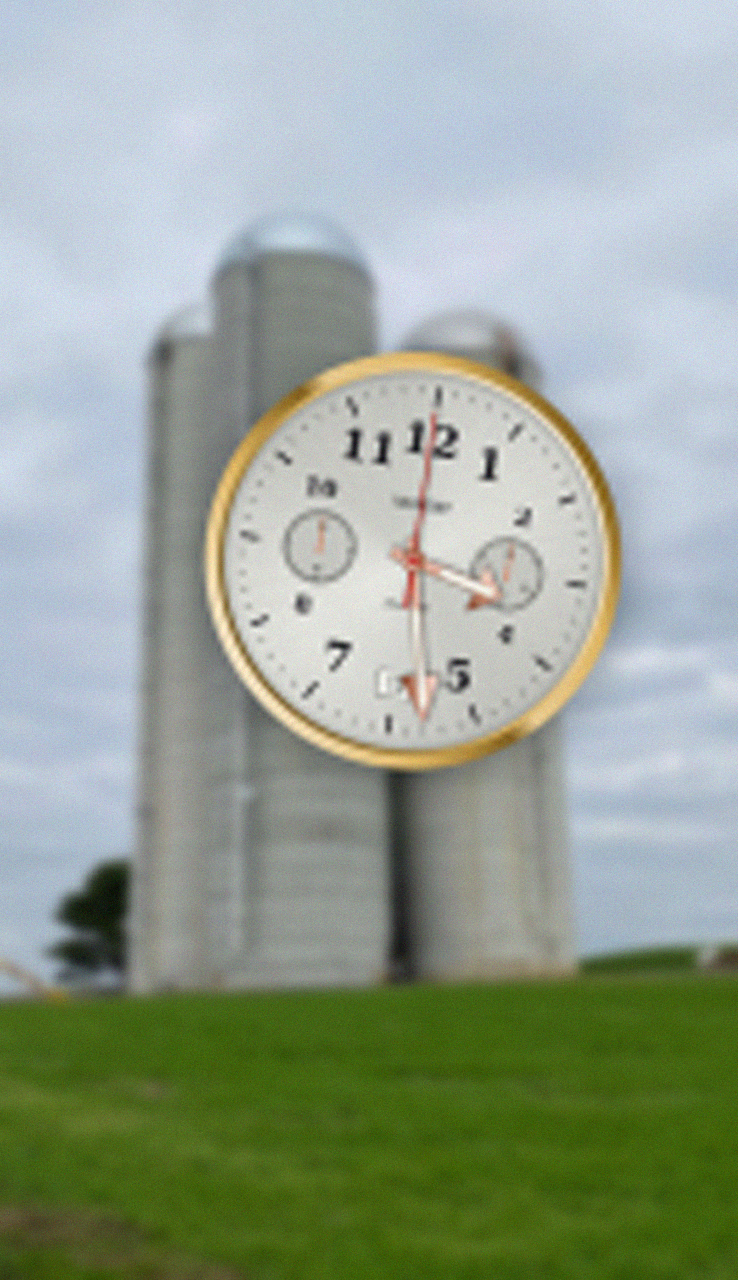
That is 3 h 28 min
